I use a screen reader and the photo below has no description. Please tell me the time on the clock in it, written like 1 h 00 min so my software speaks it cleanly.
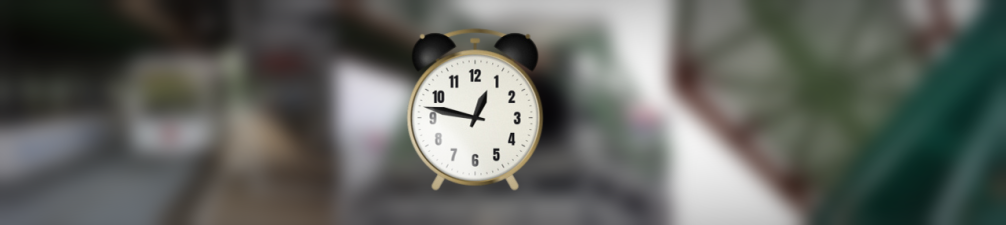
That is 12 h 47 min
